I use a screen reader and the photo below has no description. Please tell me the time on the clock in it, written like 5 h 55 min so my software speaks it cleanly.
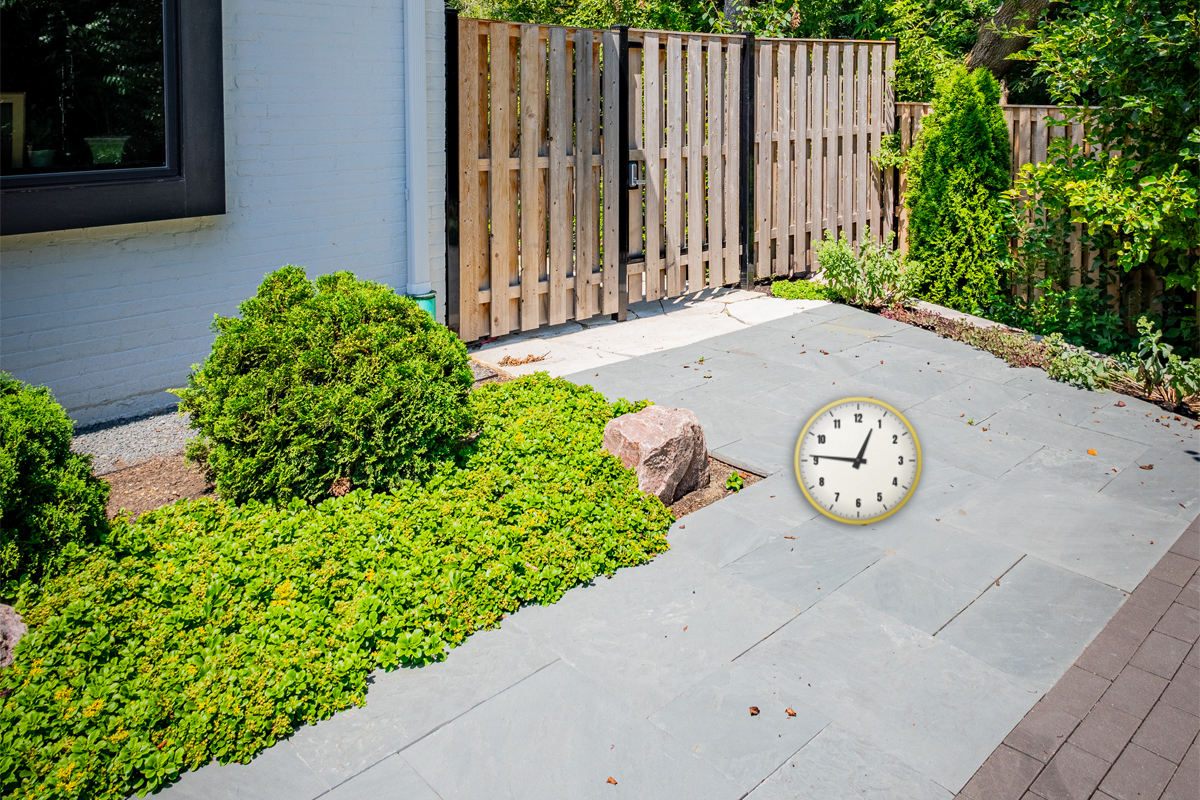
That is 12 h 46 min
